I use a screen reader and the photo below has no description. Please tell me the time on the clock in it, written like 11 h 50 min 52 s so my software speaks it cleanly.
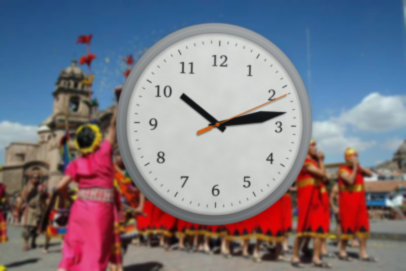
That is 10 h 13 min 11 s
